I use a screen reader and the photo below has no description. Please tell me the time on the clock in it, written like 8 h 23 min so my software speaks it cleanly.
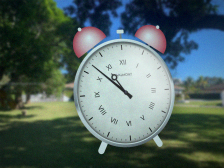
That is 10 h 52 min
